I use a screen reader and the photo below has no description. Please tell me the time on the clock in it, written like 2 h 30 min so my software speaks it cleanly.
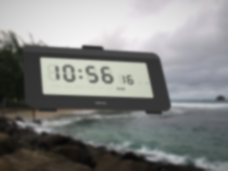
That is 10 h 56 min
